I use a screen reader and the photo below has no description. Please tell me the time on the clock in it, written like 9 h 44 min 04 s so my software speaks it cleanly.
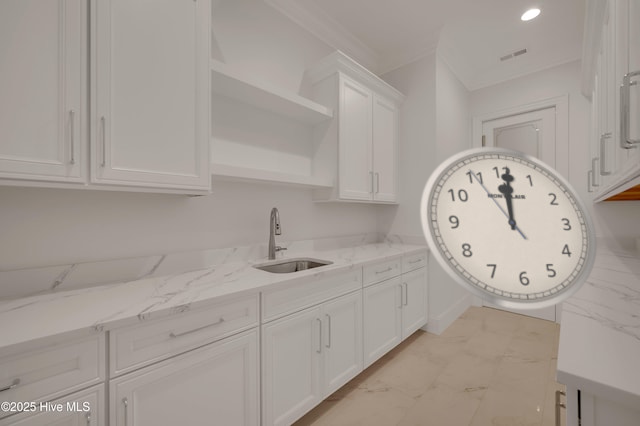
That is 12 h 00 min 55 s
